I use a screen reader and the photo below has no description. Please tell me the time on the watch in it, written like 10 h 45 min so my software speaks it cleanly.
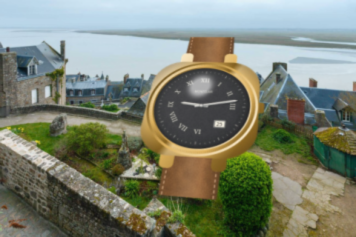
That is 9 h 13 min
